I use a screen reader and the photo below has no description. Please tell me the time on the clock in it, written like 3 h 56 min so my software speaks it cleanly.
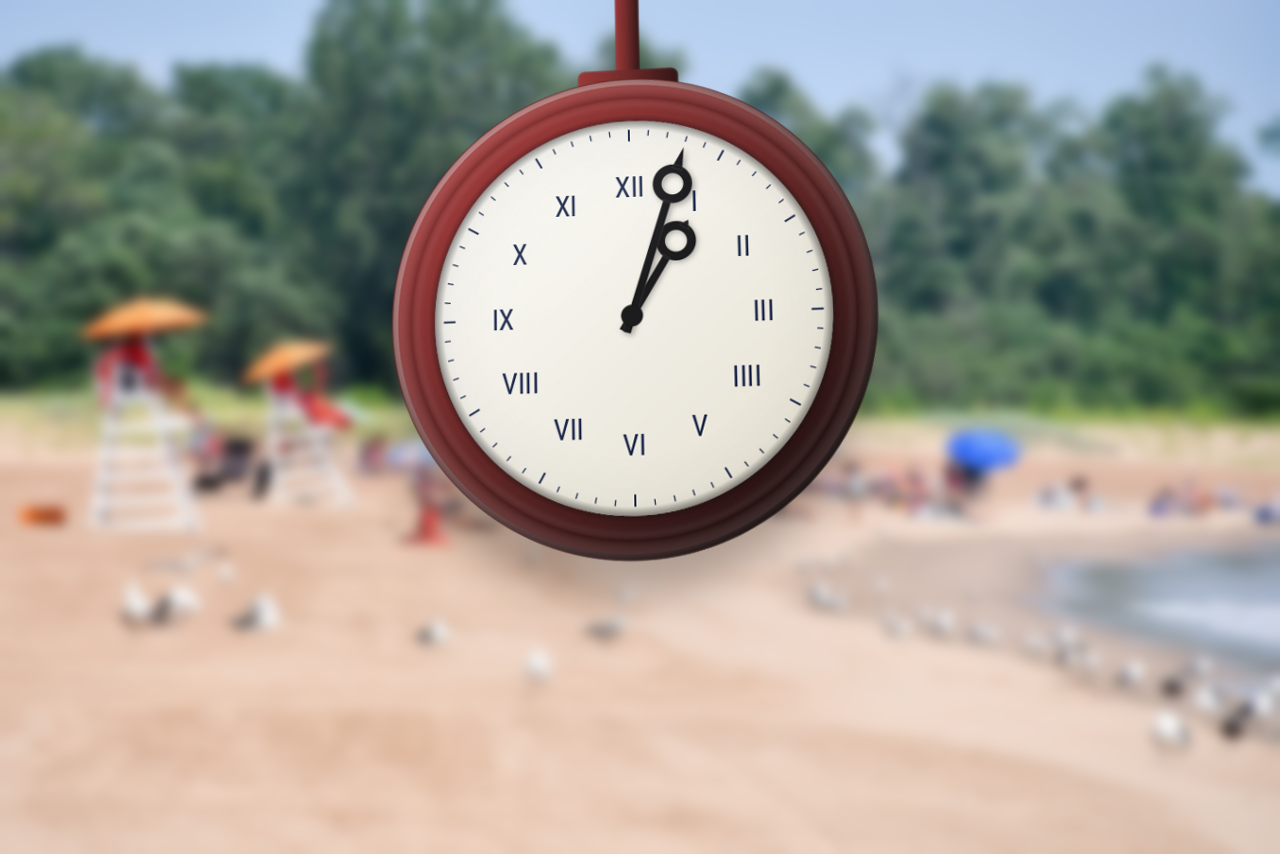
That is 1 h 03 min
